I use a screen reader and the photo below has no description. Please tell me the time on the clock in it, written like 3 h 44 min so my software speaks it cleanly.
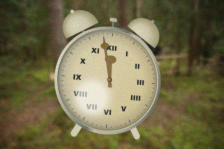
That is 11 h 58 min
